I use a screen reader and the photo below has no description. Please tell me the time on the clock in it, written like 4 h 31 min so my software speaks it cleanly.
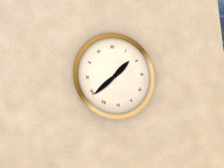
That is 1 h 39 min
